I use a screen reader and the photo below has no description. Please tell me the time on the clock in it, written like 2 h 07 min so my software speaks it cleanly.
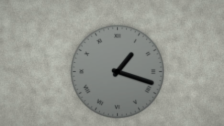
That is 1 h 18 min
